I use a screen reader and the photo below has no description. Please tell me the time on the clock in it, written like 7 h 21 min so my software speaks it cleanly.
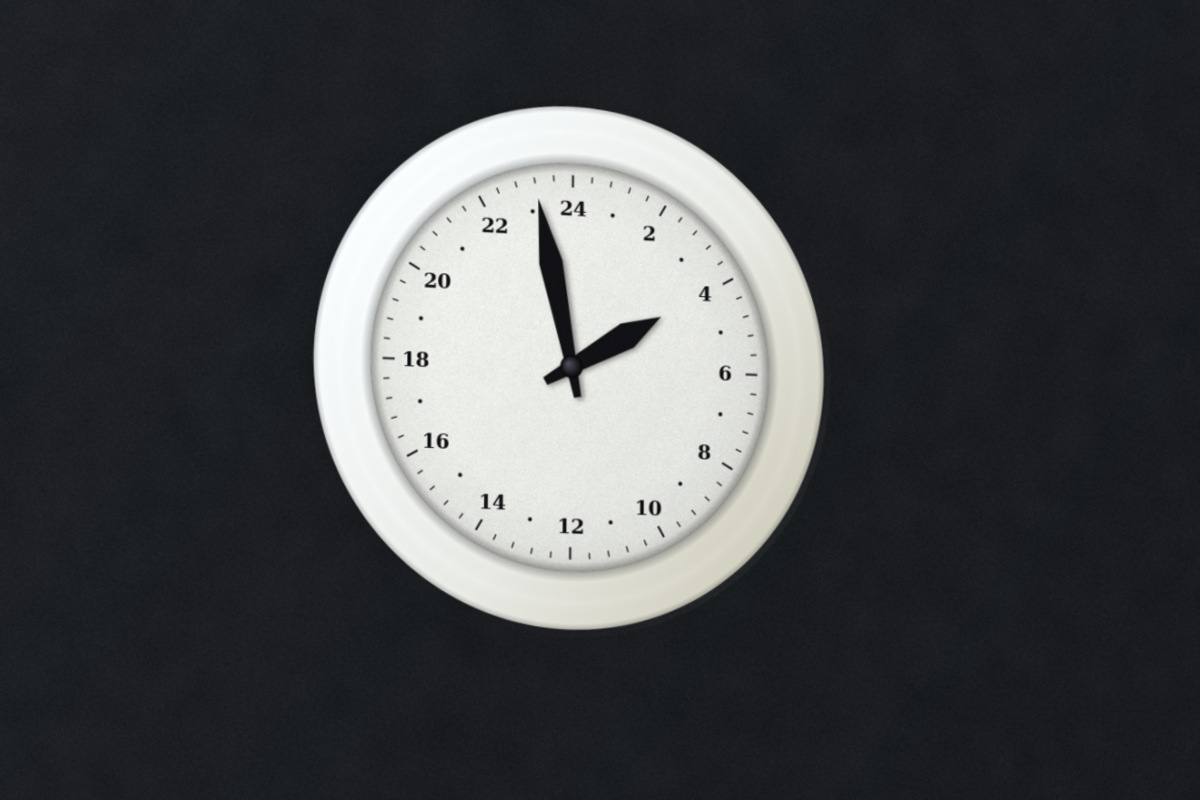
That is 3 h 58 min
